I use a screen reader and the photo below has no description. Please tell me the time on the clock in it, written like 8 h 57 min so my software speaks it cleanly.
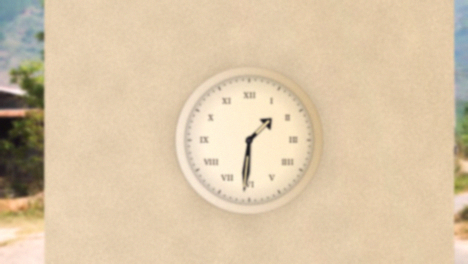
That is 1 h 31 min
